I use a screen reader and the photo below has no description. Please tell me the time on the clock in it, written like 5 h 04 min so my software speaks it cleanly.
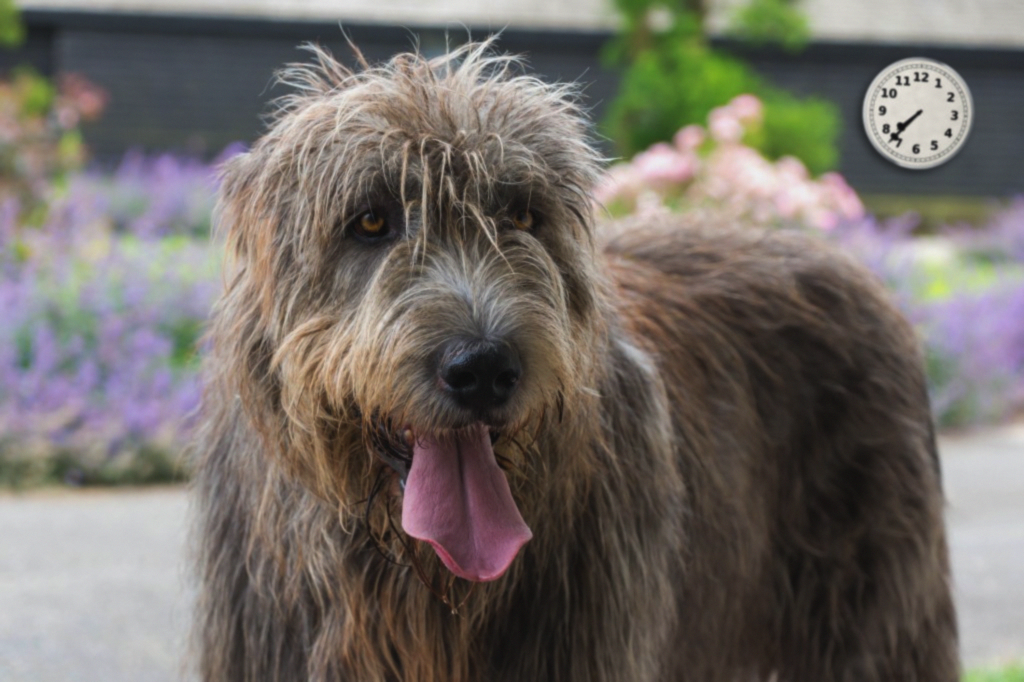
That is 7 h 37 min
